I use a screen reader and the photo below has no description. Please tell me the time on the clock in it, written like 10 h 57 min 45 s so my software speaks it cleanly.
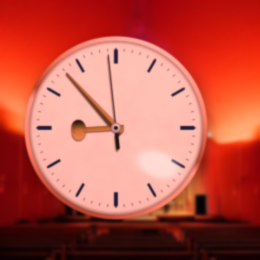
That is 8 h 52 min 59 s
